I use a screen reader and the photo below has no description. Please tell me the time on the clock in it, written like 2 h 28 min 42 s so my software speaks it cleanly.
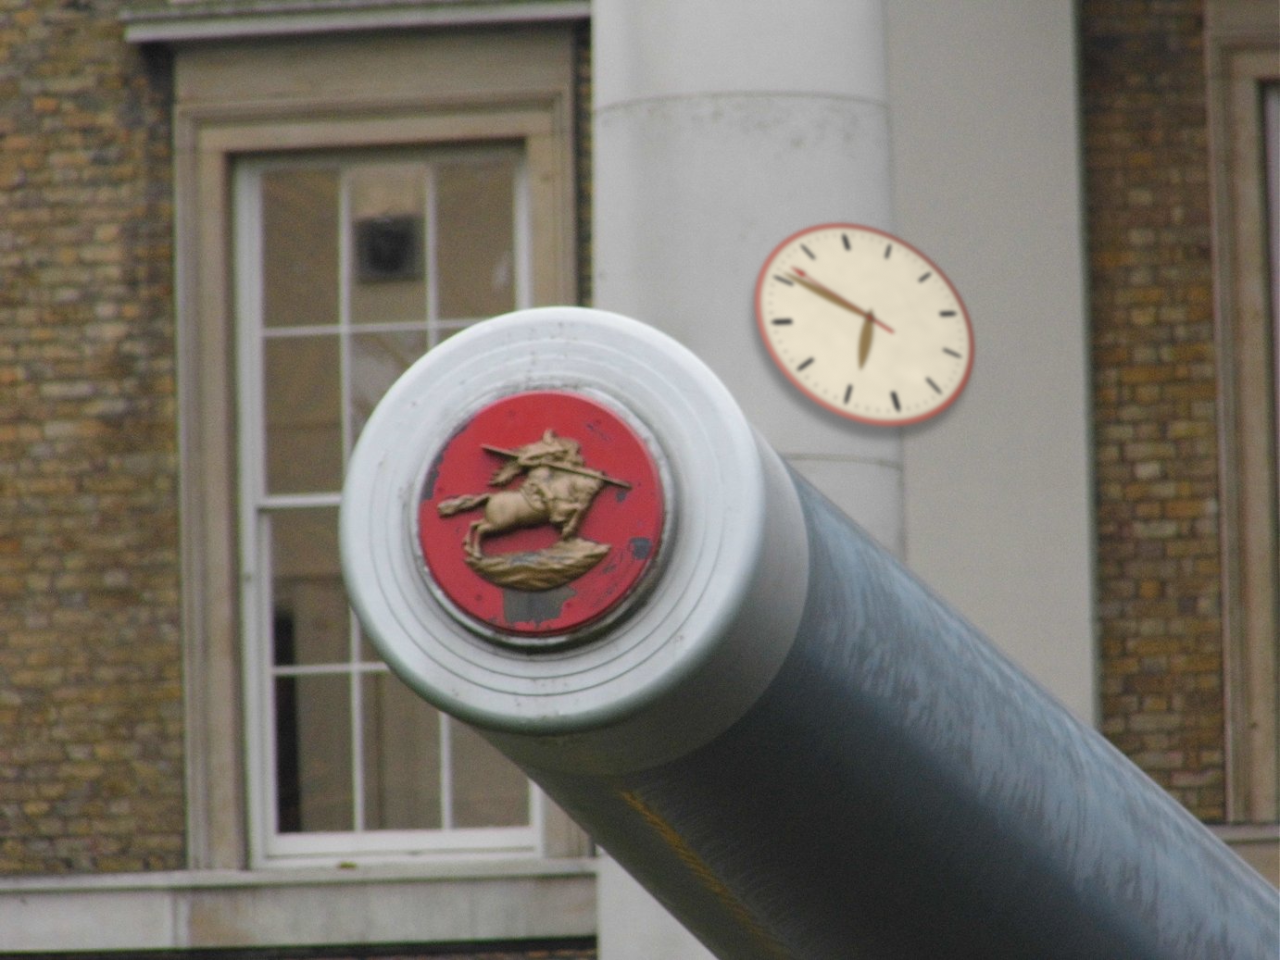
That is 6 h 50 min 52 s
